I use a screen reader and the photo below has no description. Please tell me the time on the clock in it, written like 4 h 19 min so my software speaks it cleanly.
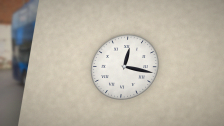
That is 12 h 17 min
